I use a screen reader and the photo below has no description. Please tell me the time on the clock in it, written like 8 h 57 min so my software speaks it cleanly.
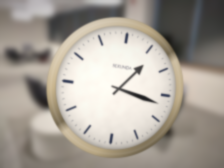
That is 1 h 17 min
